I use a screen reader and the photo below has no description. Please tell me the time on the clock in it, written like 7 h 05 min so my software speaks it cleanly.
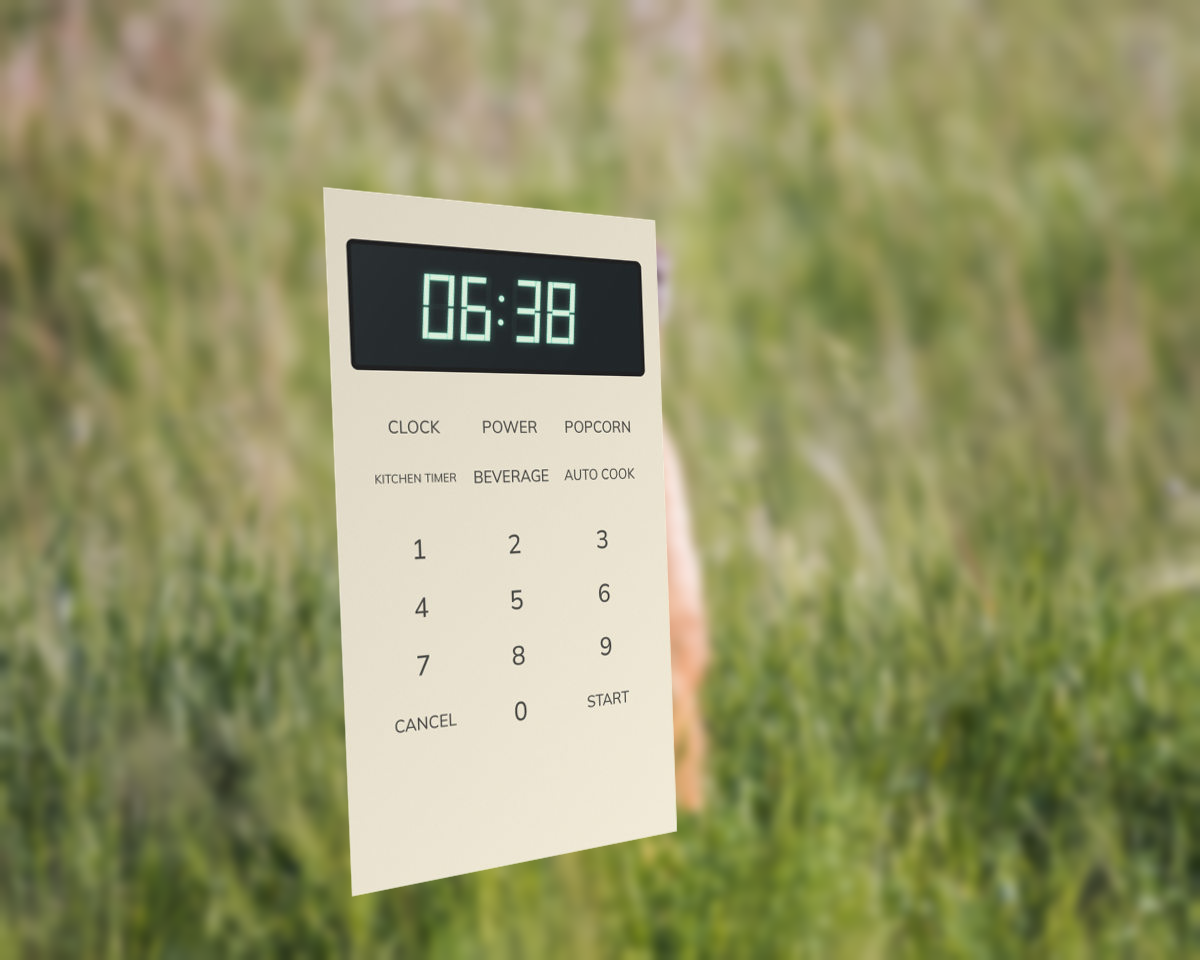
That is 6 h 38 min
